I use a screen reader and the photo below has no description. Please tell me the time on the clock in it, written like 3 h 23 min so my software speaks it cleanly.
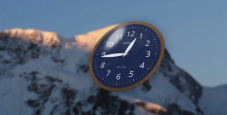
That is 12 h 44 min
